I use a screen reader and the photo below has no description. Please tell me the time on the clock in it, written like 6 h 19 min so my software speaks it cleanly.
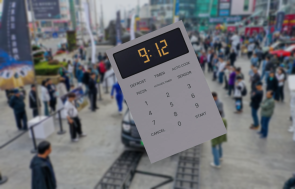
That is 9 h 12 min
